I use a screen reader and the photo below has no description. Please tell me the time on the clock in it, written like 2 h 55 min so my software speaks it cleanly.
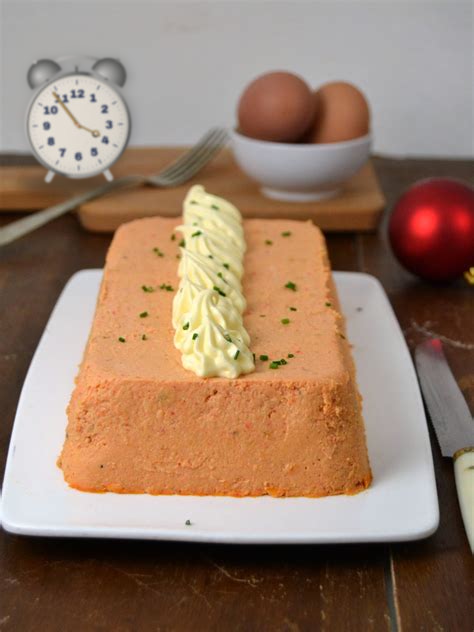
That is 3 h 54 min
